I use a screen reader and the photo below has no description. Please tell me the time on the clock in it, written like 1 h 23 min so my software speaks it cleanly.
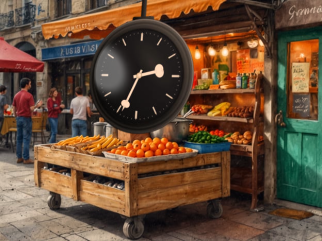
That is 2 h 34 min
